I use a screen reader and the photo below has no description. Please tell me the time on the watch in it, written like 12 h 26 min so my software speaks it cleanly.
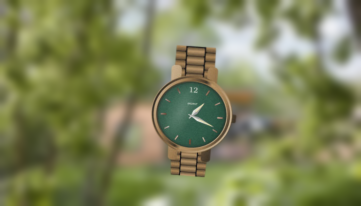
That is 1 h 19 min
